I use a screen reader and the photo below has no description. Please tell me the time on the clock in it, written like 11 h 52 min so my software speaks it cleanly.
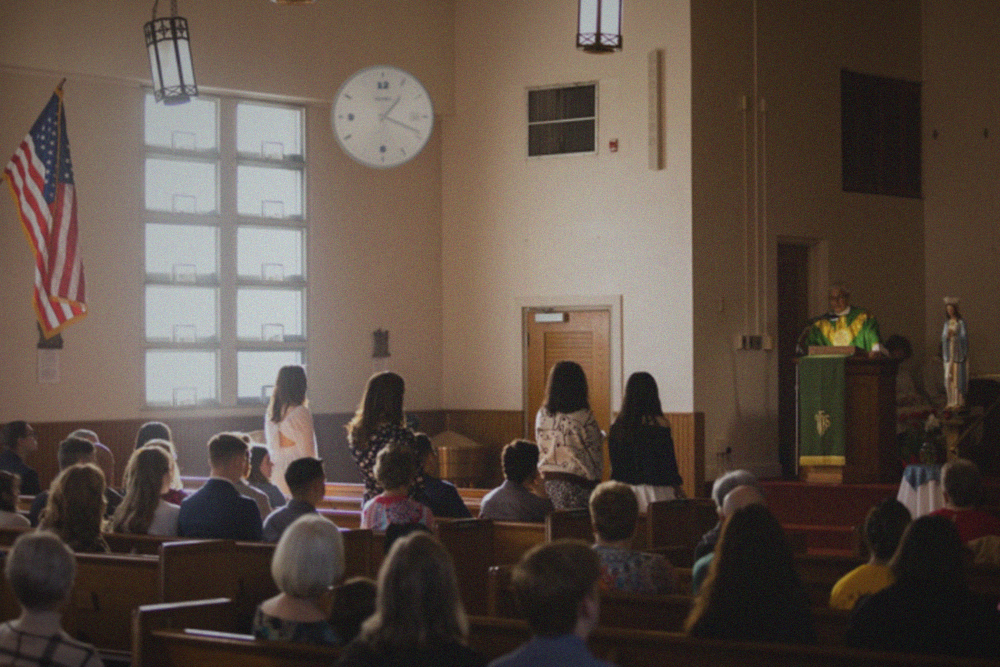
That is 1 h 19 min
